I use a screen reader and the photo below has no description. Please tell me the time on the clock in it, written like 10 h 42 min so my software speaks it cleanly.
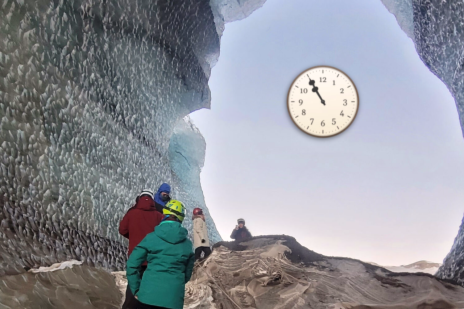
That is 10 h 55 min
